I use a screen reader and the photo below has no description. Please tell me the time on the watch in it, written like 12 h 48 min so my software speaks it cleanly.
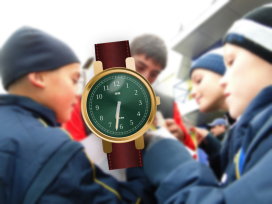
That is 6 h 32 min
